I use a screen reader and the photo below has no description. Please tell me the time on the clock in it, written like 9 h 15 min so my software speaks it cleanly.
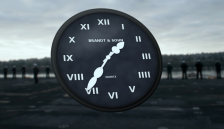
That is 1 h 36 min
